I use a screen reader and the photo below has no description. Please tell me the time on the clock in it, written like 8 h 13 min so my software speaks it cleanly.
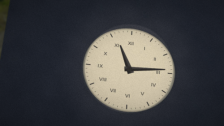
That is 11 h 14 min
